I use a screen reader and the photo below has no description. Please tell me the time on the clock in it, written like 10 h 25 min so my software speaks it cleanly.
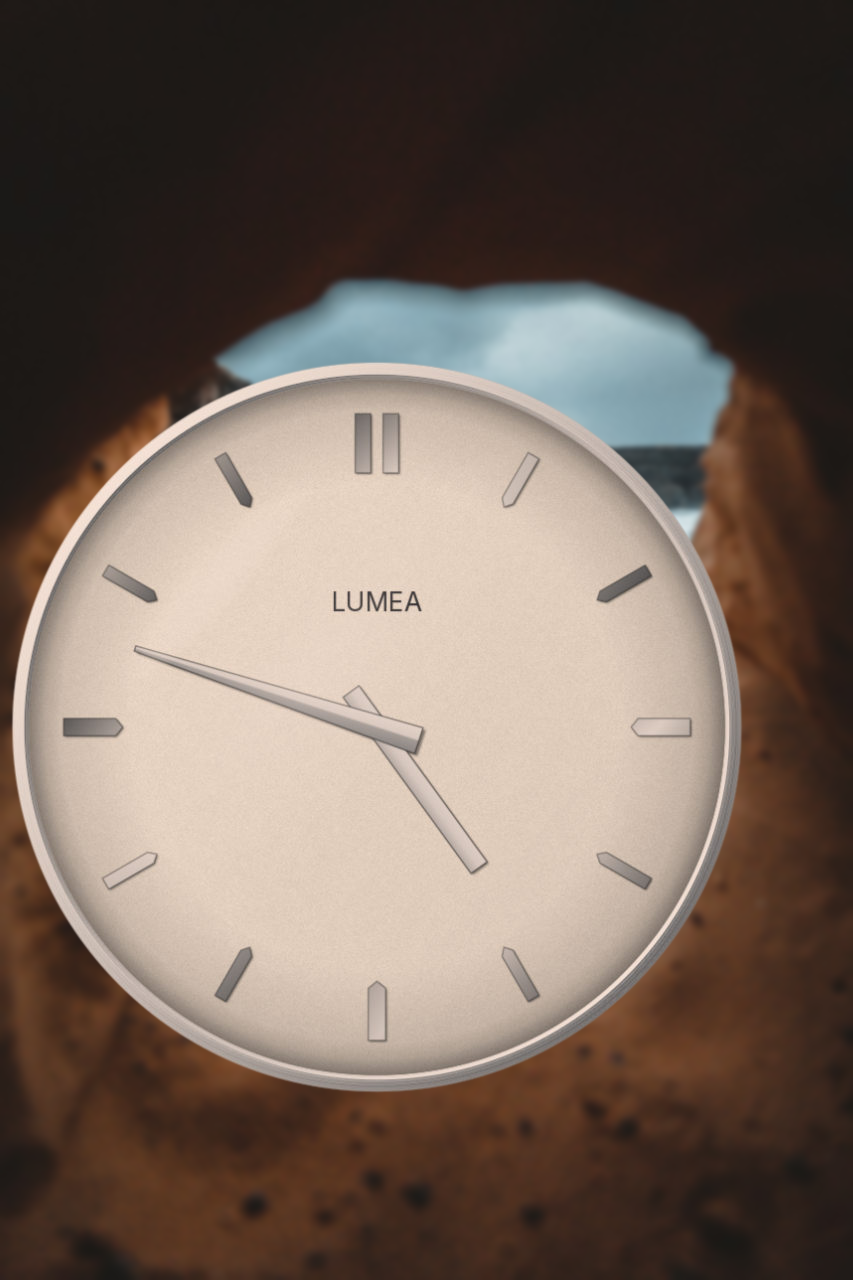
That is 4 h 48 min
